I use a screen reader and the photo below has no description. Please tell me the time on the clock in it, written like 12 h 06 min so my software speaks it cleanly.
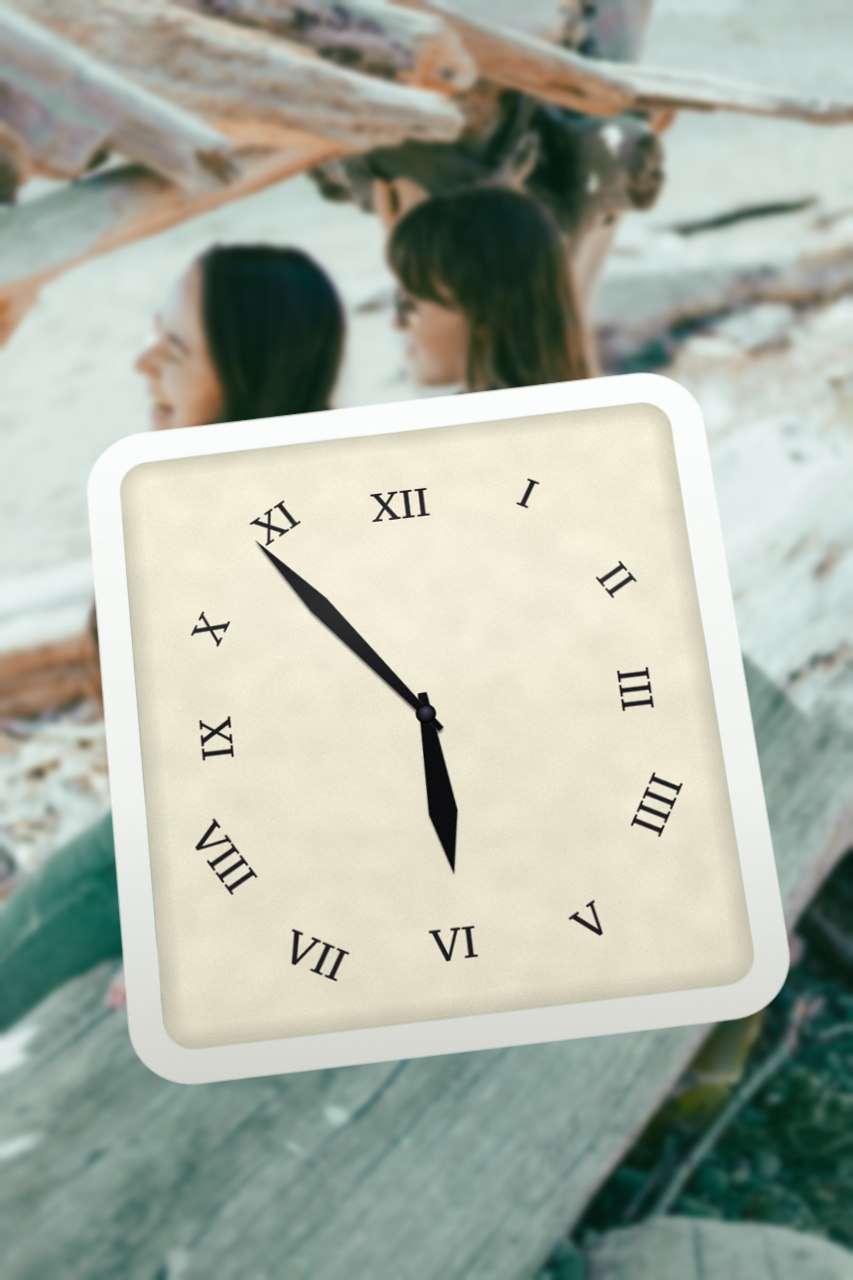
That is 5 h 54 min
